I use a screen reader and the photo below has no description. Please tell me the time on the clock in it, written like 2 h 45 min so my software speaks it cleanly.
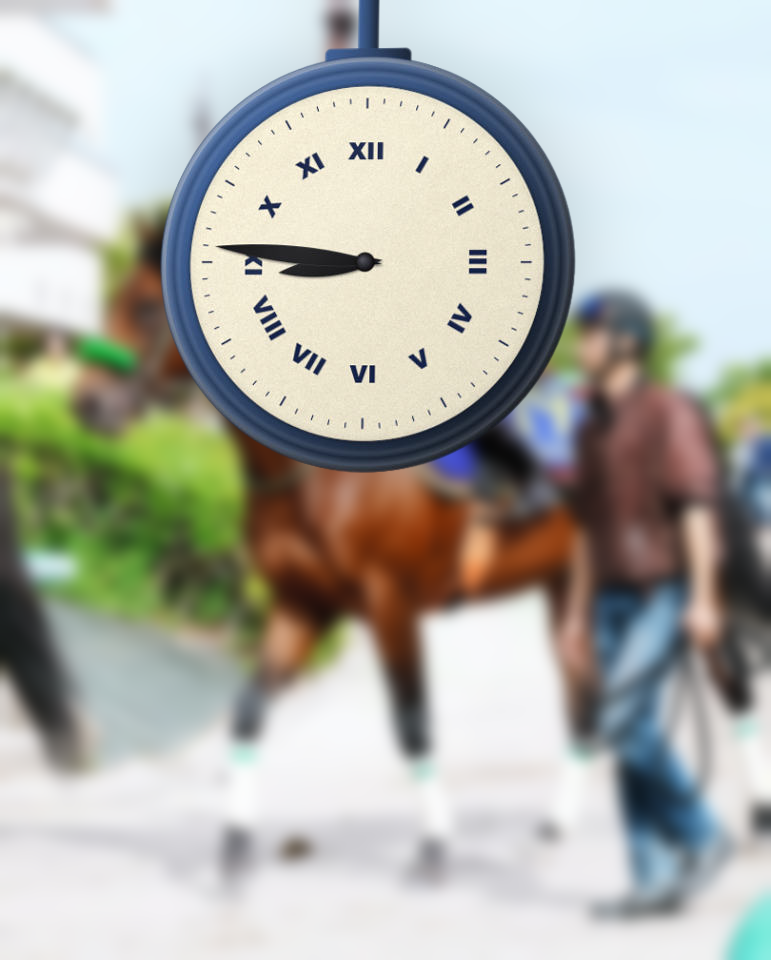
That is 8 h 46 min
